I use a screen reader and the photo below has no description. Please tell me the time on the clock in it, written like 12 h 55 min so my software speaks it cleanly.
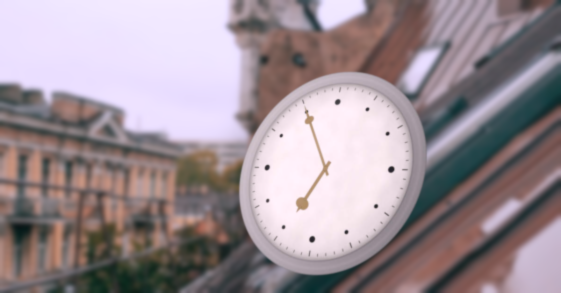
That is 6 h 55 min
